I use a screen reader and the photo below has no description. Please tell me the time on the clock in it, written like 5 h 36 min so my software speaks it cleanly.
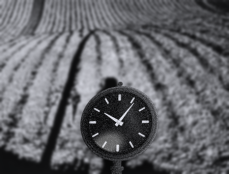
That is 10 h 06 min
